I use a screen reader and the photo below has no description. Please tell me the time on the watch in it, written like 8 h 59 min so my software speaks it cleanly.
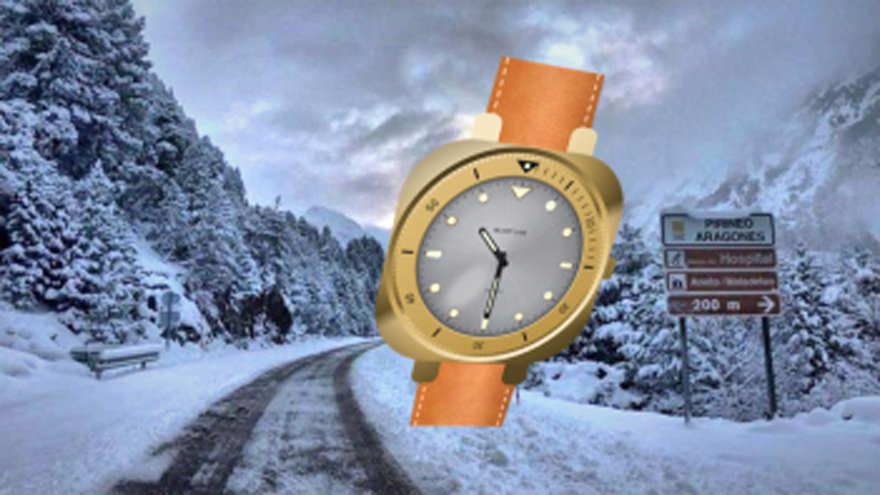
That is 10 h 30 min
